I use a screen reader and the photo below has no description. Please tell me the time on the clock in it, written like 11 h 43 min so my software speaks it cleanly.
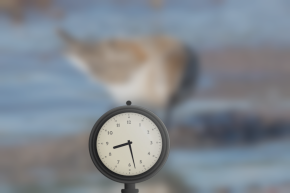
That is 8 h 28 min
